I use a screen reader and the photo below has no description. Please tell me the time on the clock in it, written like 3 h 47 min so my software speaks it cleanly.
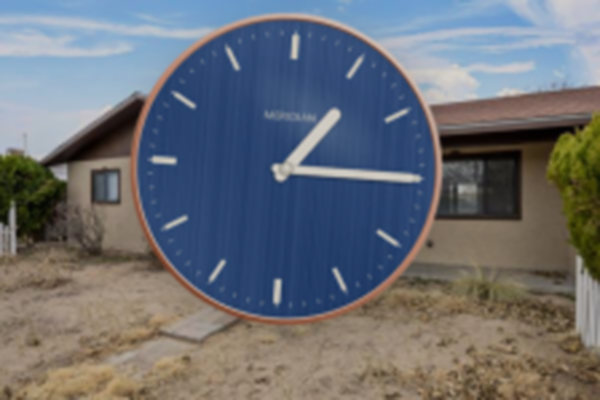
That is 1 h 15 min
